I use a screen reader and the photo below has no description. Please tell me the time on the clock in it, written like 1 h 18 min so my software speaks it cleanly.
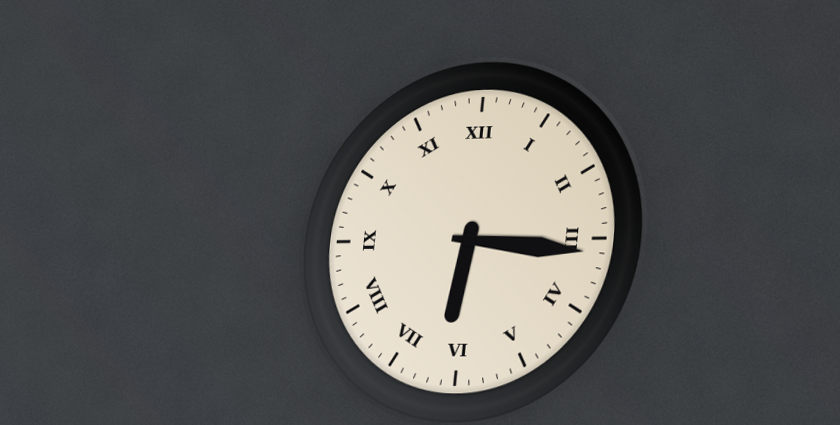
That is 6 h 16 min
